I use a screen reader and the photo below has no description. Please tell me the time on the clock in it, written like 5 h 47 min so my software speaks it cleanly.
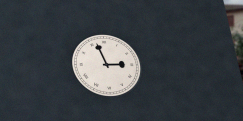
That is 2 h 57 min
